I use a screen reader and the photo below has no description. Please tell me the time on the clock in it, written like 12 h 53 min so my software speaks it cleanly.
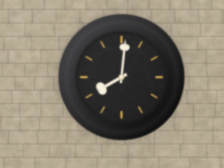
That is 8 h 01 min
